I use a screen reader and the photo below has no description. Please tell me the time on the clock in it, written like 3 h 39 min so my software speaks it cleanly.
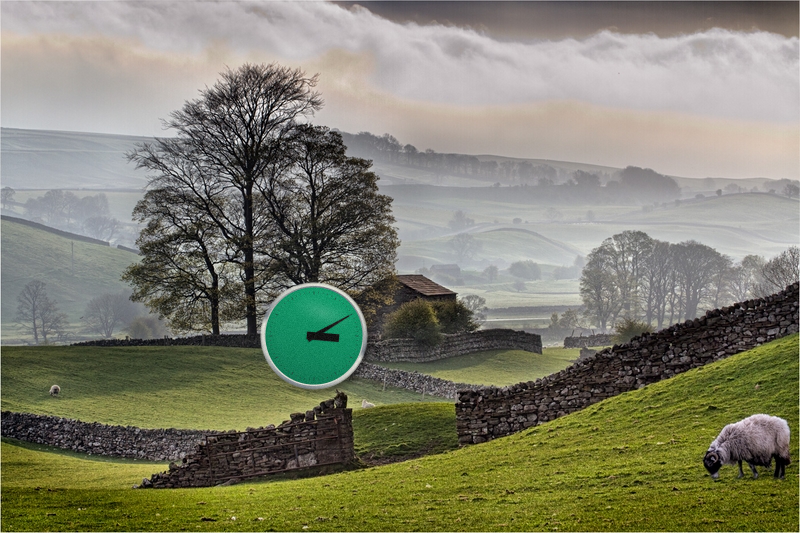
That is 3 h 10 min
